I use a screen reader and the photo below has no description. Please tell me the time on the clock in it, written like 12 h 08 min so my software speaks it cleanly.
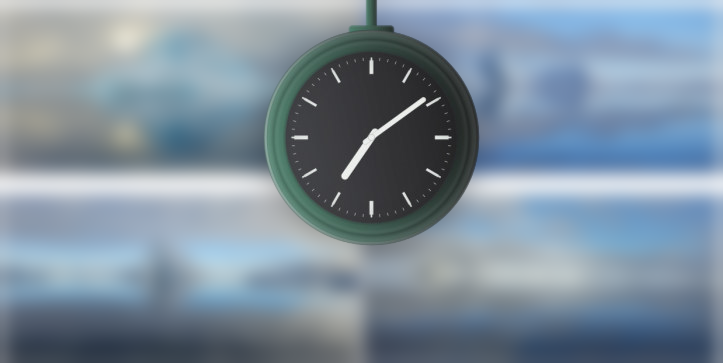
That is 7 h 09 min
